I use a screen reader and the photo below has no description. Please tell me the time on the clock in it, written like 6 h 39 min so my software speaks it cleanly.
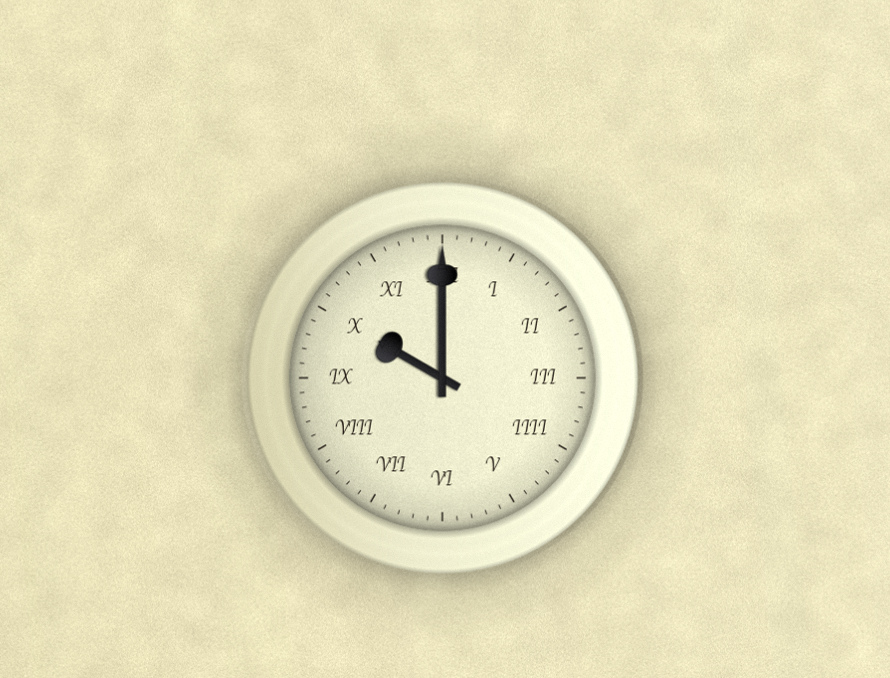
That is 10 h 00 min
